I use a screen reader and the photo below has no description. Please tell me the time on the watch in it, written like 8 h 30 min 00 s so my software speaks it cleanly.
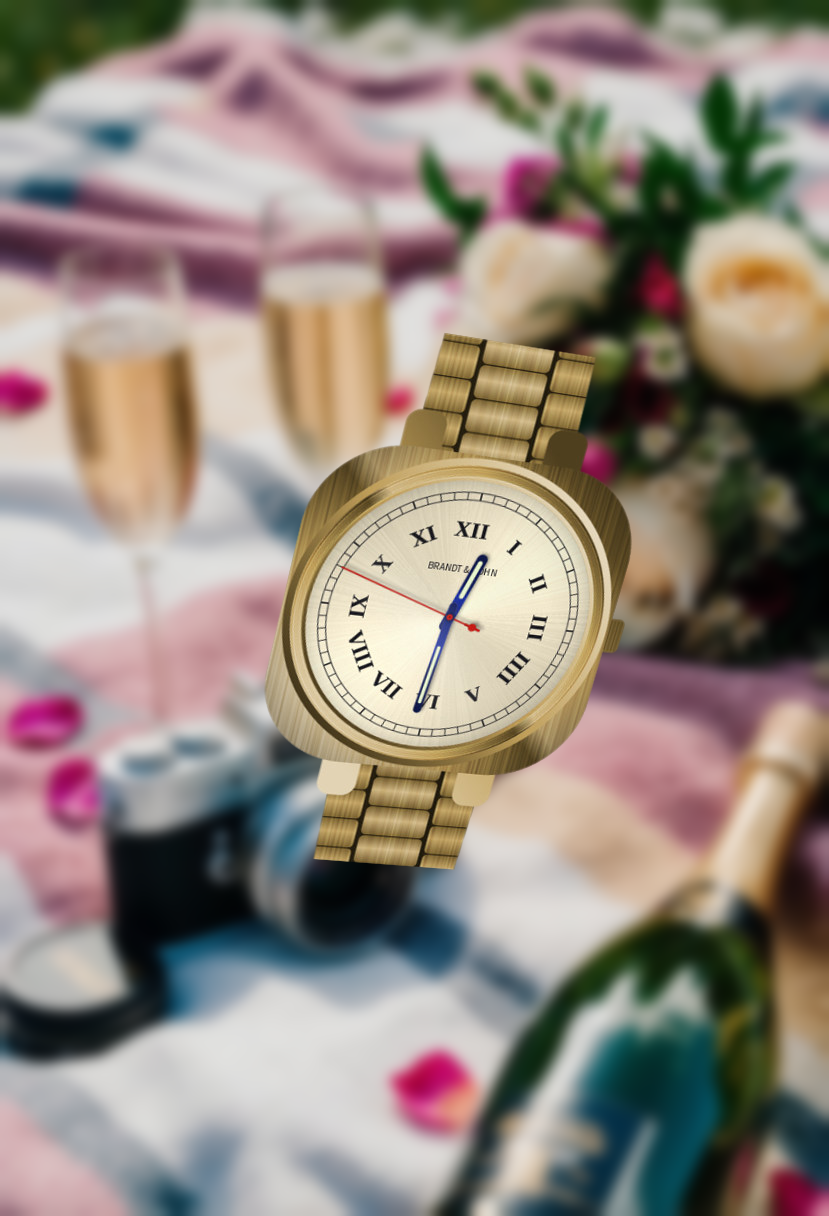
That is 12 h 30 min 48 s
